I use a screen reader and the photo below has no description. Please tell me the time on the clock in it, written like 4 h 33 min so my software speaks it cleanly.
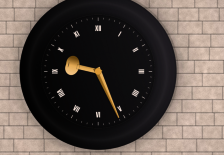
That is 9 h 26 min
